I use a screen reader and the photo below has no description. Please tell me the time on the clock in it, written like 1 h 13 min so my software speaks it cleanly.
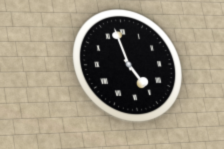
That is 4 h 58 min
